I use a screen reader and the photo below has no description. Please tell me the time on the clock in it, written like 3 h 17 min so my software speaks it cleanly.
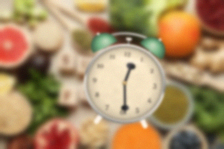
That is 12 h 29 min
